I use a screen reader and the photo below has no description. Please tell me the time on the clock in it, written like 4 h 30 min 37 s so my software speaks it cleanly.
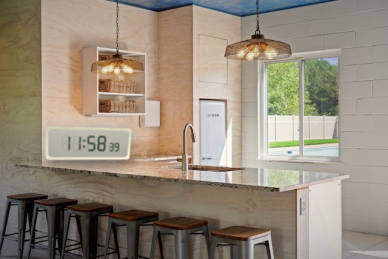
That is 11 h 58 min 39 s
